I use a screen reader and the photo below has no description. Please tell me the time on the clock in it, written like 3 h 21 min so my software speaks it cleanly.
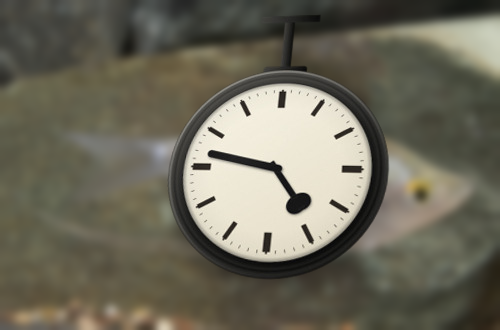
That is 4 h 47 min
